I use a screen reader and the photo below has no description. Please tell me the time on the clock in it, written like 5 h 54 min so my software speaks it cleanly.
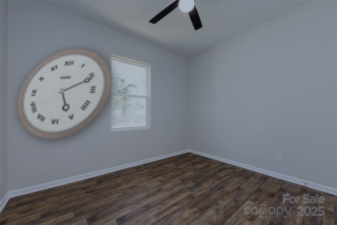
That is 5 h 11 min
